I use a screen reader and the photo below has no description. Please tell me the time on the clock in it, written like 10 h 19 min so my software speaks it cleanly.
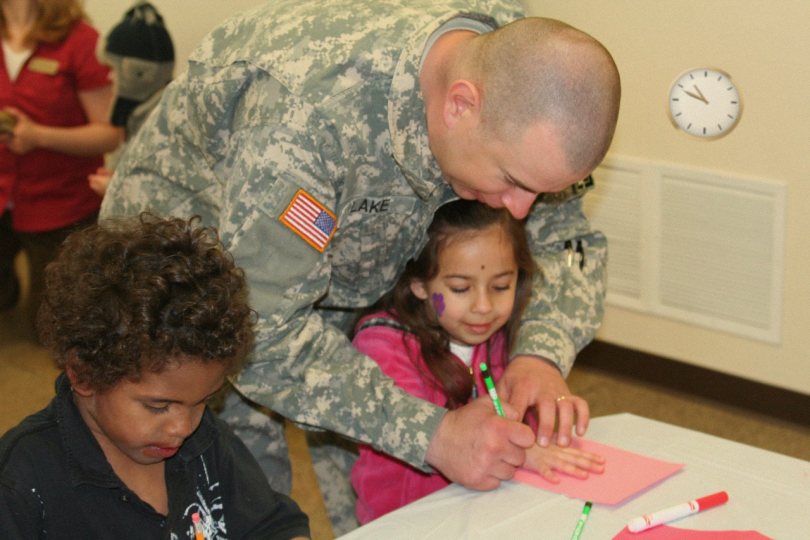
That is 10 h 49 min
